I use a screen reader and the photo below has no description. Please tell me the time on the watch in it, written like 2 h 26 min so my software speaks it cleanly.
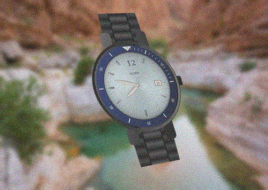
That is 7 h 48 min
